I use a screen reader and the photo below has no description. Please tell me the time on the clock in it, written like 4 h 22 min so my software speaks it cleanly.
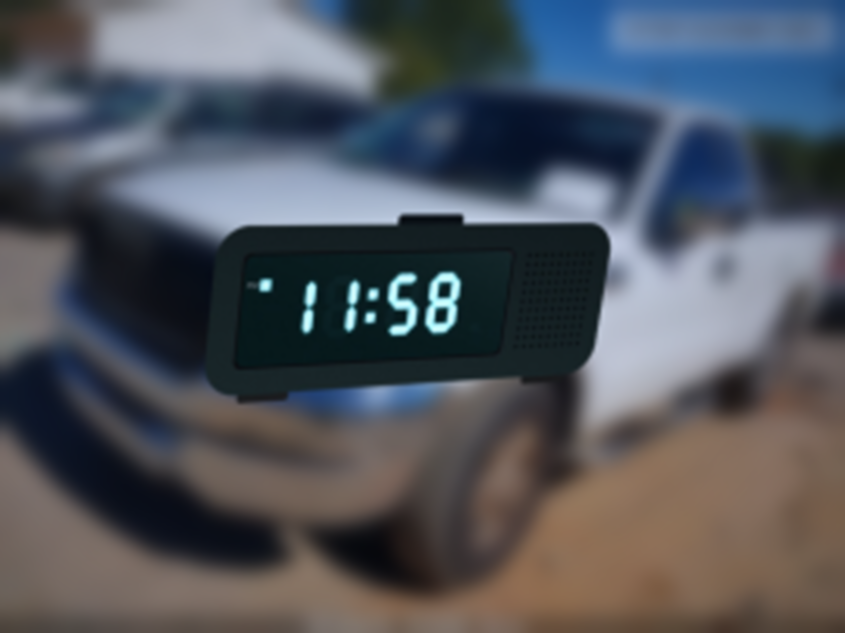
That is 11 h 58 min
